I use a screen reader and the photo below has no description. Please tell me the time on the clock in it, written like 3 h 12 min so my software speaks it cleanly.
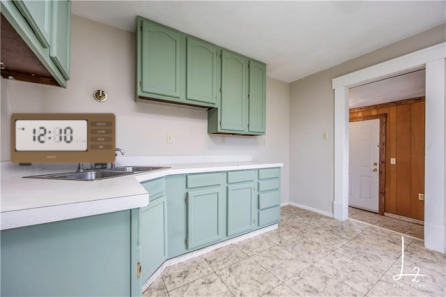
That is 12 h 10 min
